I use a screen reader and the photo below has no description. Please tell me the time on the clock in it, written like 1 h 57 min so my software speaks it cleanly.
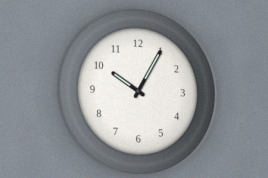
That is 10 h 05 min
